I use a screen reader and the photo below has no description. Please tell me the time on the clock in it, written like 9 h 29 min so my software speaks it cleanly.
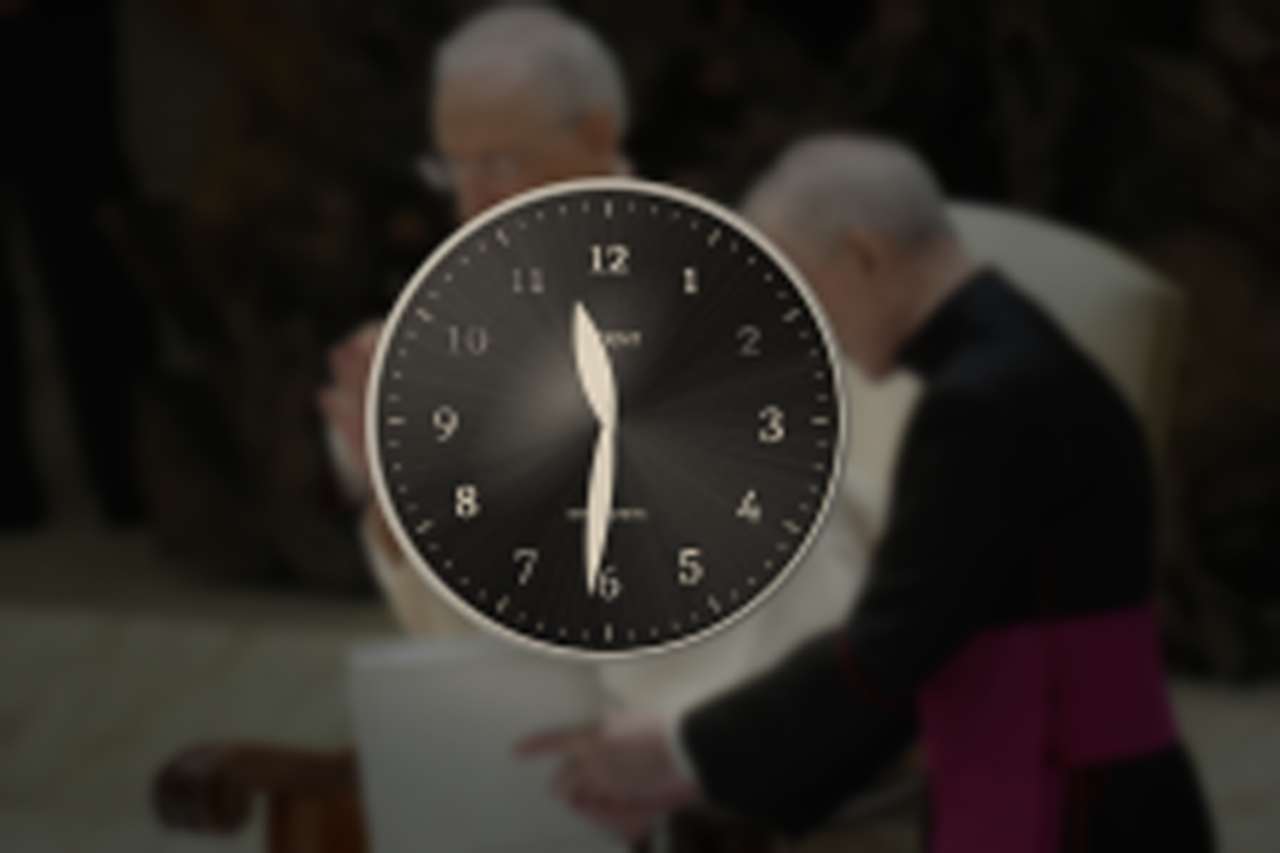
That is 11 h 31 min
